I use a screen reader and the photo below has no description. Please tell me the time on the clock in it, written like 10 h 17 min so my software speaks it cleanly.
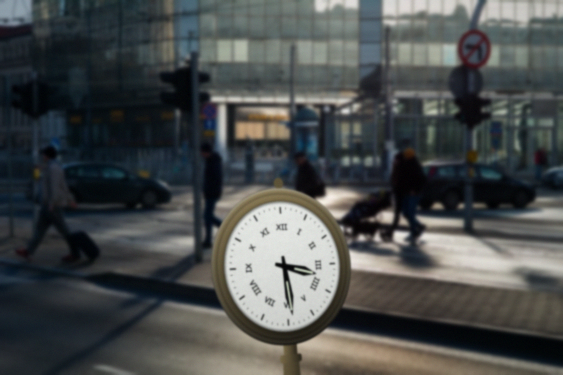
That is 3 h 29 min
